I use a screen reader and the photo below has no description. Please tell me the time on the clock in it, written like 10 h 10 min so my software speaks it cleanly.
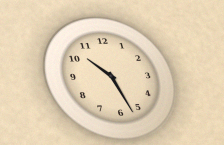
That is 10 h 27 min
